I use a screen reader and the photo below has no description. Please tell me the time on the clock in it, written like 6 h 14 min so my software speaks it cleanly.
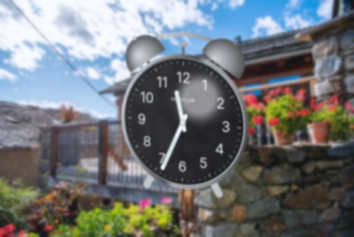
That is 11 h 34 min
